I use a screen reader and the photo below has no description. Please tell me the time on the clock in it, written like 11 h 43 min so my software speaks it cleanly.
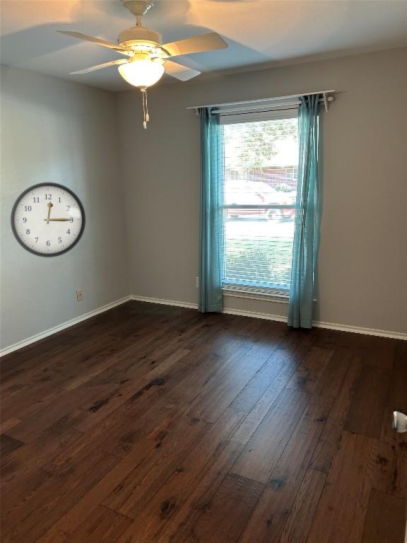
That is 12 h 15 min
